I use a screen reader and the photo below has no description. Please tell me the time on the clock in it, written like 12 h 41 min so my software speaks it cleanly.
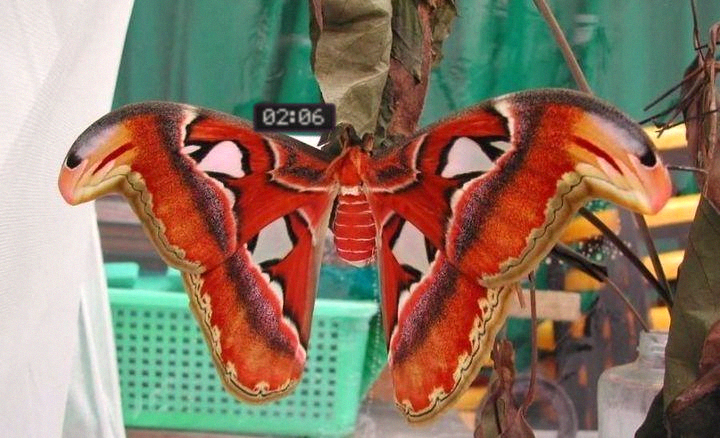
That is 2 h 06 min
